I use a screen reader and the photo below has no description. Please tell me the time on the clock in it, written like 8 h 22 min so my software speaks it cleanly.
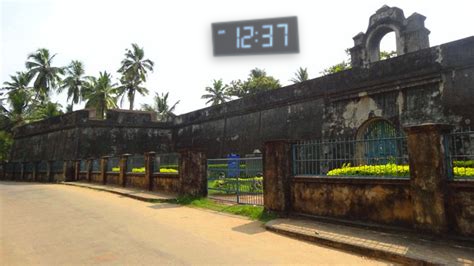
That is 12 h 37 min
